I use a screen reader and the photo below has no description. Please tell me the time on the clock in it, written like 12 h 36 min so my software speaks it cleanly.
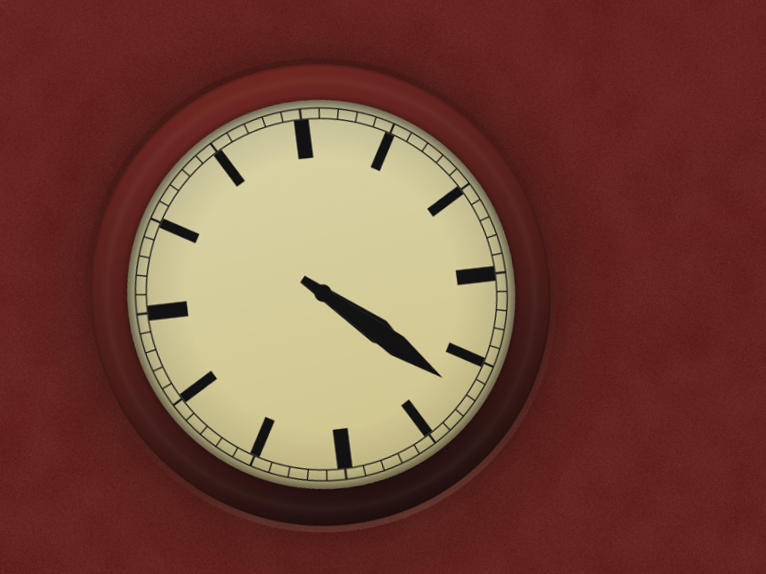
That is 4 h 22 min
